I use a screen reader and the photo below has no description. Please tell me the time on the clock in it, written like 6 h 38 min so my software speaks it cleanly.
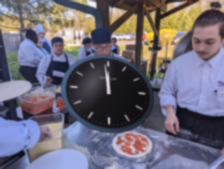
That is 11 h 59 min
